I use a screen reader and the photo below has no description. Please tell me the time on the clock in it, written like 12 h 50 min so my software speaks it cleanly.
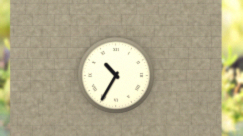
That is 10 h 35 min
